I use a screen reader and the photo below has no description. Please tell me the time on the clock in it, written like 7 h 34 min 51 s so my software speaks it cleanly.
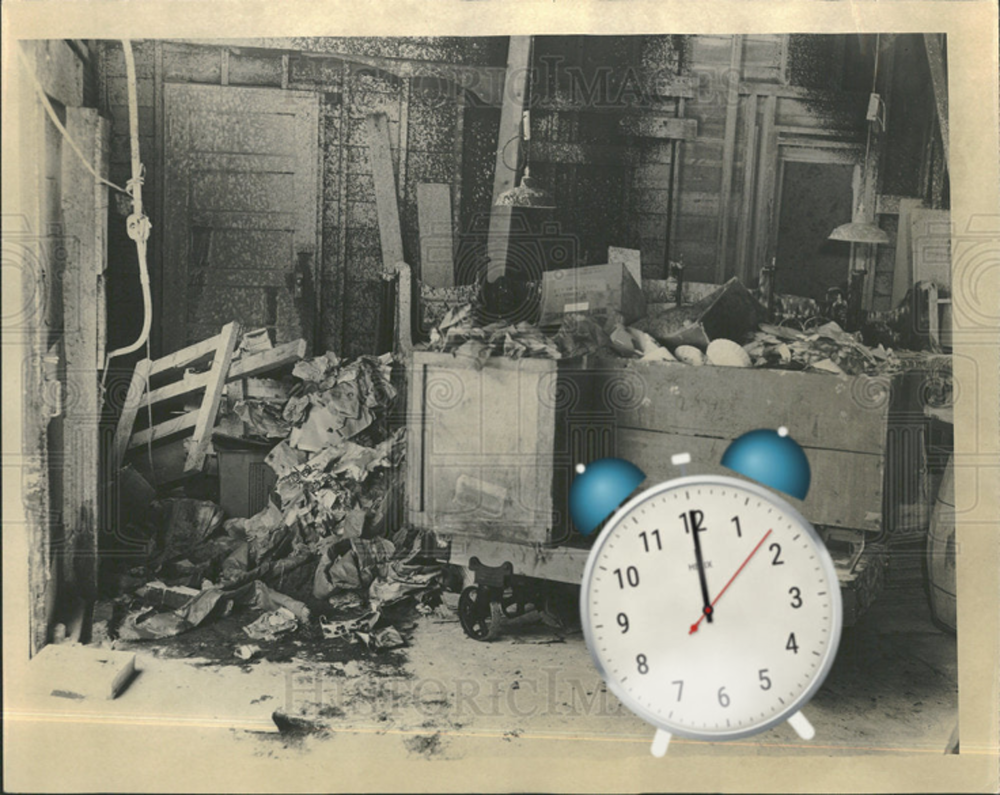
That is 12 h 00 min 08 s
